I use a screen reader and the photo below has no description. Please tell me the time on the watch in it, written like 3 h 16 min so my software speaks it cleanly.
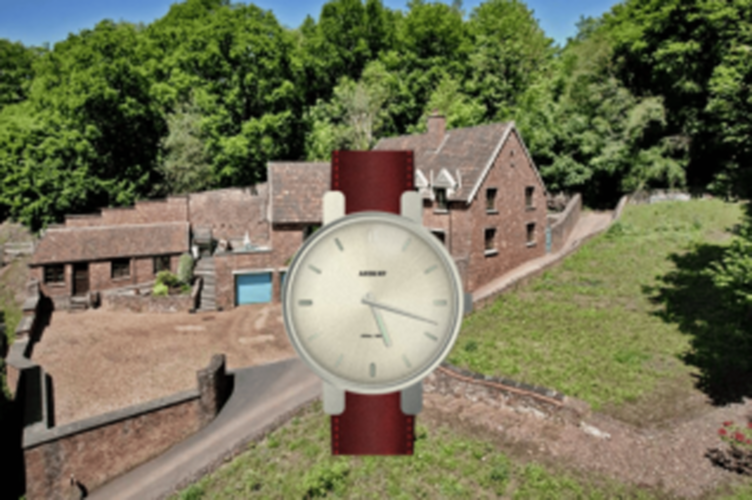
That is 5 h 18 min
